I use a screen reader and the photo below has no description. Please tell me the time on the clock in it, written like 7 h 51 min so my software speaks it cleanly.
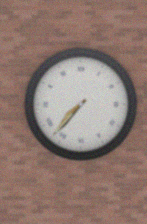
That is 7 h 37 min
